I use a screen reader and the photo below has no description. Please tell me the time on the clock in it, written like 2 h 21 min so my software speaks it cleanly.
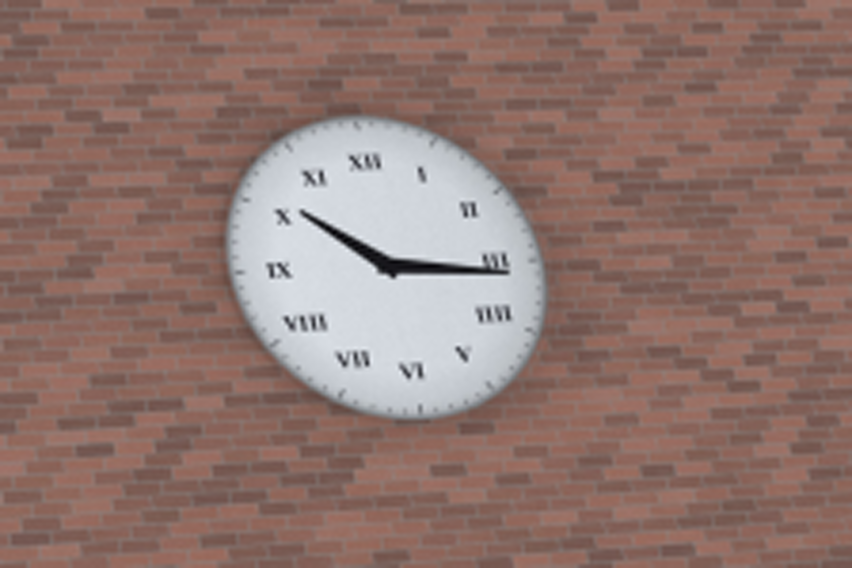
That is 10 h 16 min
